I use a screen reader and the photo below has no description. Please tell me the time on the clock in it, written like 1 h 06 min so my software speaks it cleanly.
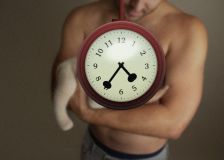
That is 4 h 36 min
